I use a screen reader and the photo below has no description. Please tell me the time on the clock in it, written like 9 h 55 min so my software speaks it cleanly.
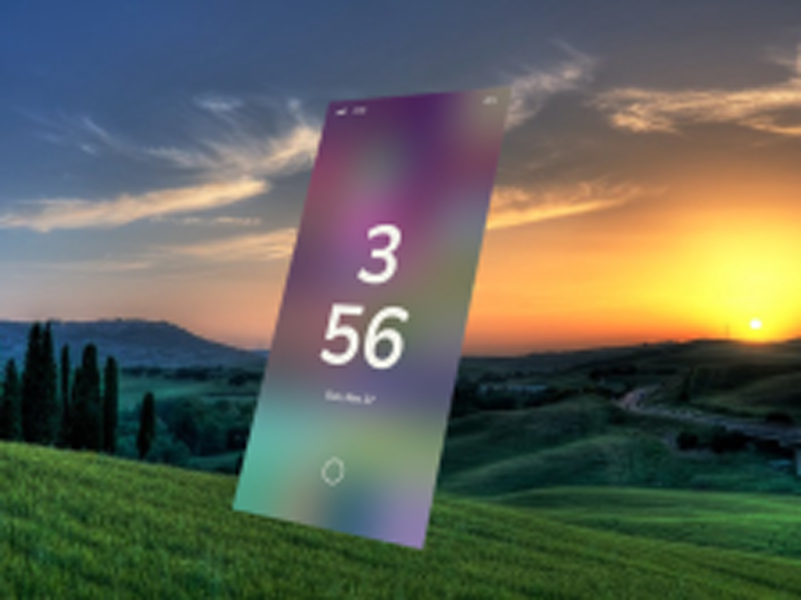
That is 3 h 56 min
